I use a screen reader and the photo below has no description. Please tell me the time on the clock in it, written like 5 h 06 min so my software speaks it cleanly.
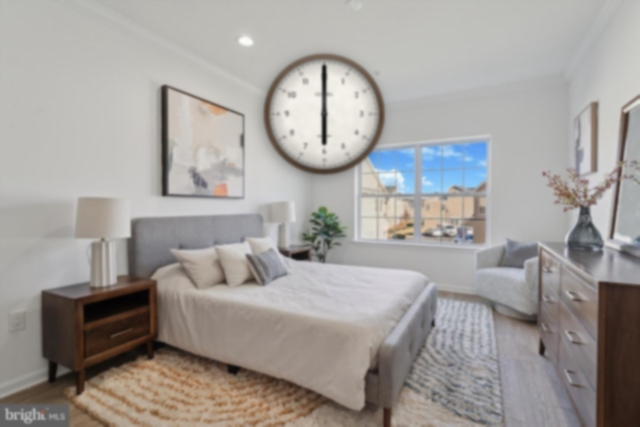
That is 6 h 00 min
